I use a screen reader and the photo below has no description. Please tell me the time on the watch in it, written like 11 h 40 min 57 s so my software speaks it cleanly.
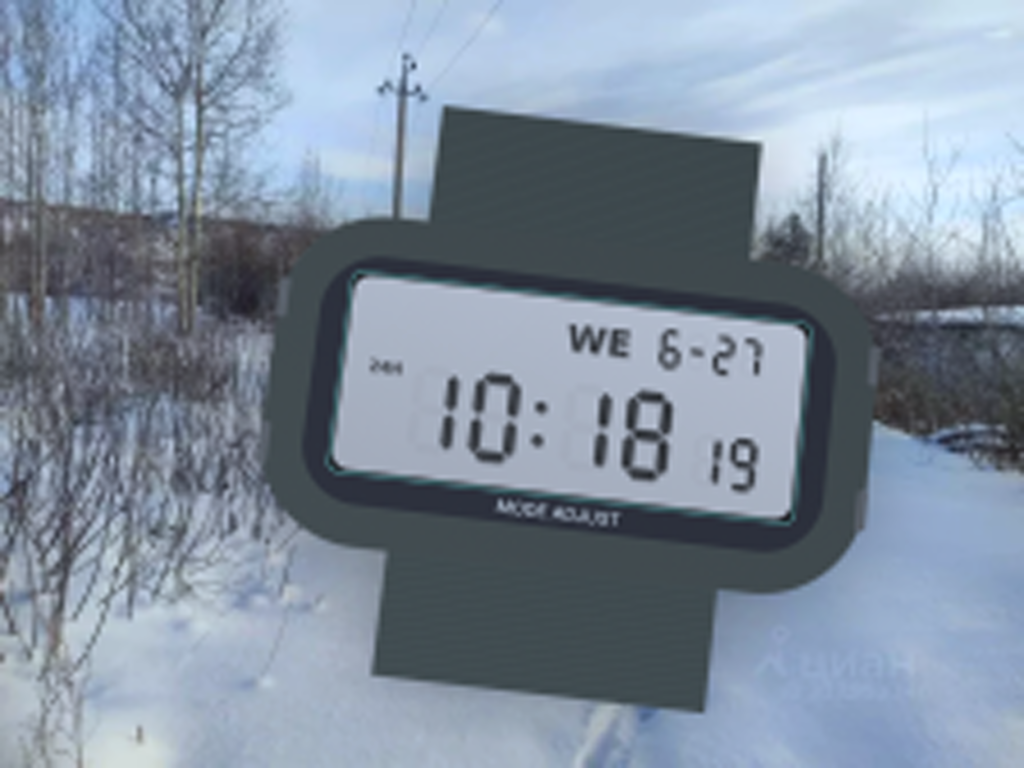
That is 10 h 18 min 19 s
